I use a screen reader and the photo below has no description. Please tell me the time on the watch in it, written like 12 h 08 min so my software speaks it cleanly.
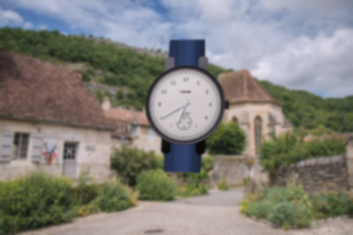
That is 6 h 40 min
